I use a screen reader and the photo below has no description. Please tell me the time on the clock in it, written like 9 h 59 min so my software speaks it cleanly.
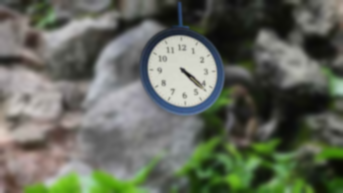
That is 4 h 22 min
